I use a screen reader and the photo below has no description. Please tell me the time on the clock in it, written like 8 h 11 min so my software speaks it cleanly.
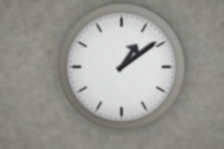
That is 1 h 09 min
